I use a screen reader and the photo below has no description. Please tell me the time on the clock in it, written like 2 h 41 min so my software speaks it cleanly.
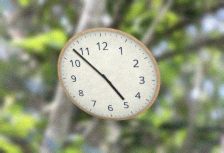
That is 4 h 53 min
